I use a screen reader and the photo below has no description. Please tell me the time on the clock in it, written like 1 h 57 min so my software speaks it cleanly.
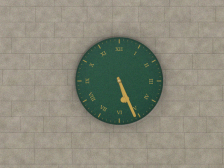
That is 5 h 26 min
